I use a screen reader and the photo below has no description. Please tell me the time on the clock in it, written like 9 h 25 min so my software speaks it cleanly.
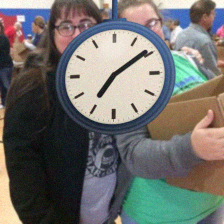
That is 7 h 09 min
